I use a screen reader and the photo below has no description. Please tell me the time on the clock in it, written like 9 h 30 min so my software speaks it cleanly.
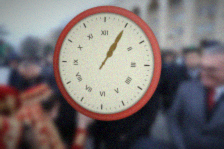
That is 1 h 05 min
